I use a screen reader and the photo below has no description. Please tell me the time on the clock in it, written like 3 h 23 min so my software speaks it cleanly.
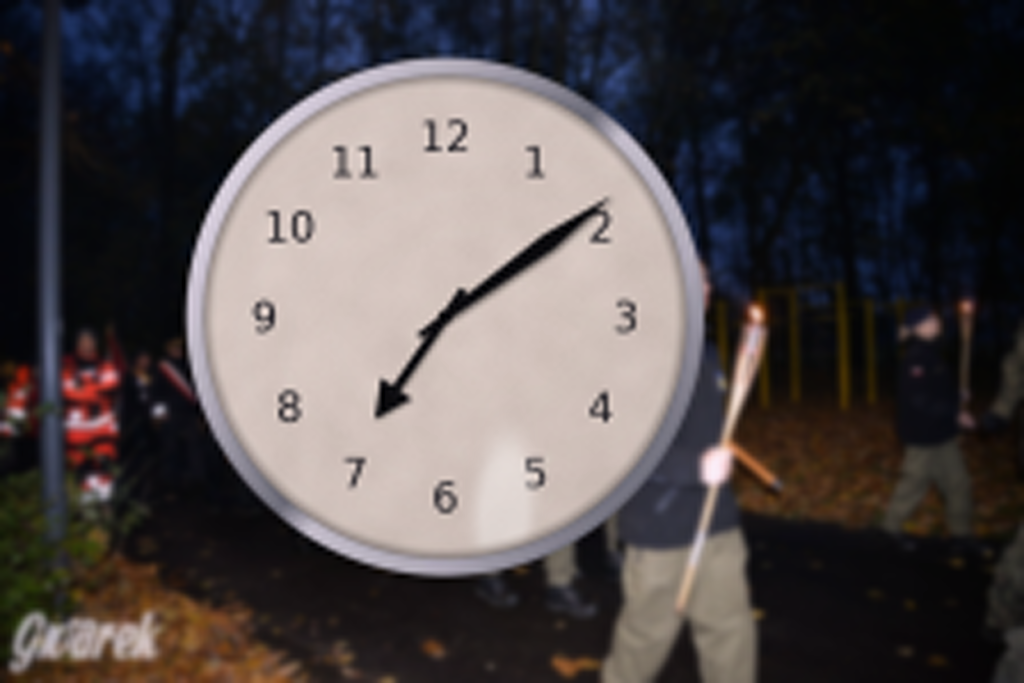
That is 7 h 09 min
